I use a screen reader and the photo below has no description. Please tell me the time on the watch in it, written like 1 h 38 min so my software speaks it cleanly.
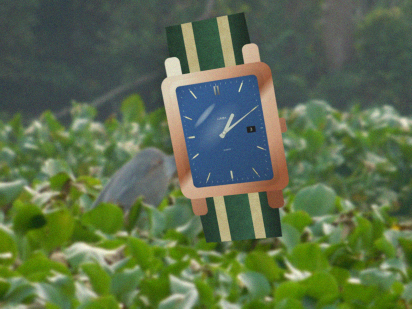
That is 1 h 10 min
